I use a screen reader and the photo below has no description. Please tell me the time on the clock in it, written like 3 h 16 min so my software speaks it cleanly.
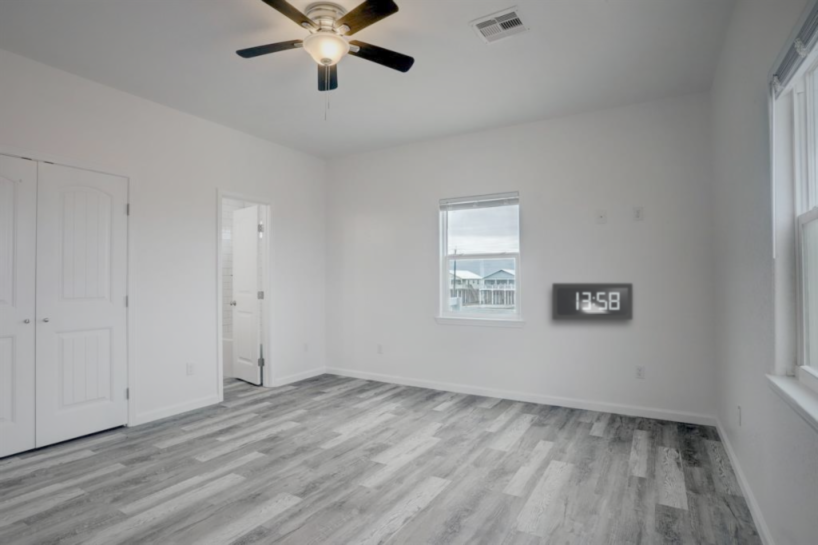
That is 13 h 58 min
